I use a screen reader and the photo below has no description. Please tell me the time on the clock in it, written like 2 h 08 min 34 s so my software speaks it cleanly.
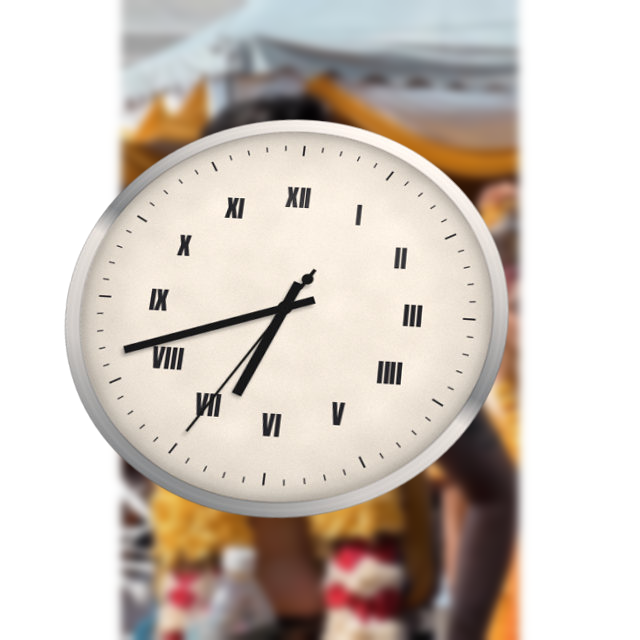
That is 6 h 41 min 35 s
